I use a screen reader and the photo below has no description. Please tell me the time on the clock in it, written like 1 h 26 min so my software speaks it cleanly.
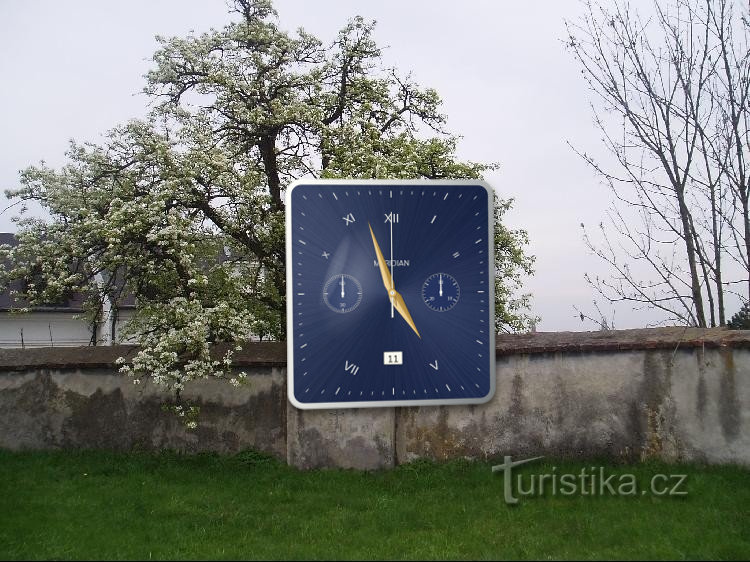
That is 4 h 57 min
